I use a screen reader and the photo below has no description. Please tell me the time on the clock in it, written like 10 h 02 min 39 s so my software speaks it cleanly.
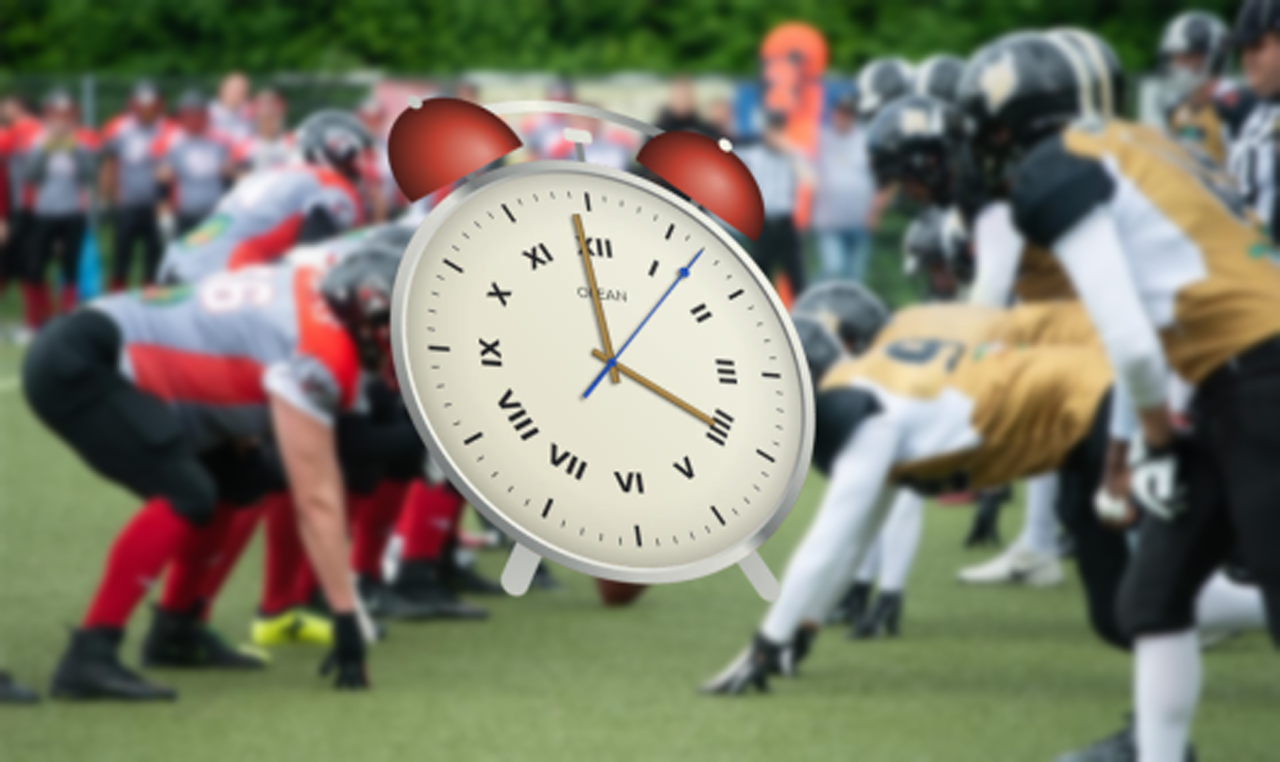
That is 3 h 59 min 07 s
